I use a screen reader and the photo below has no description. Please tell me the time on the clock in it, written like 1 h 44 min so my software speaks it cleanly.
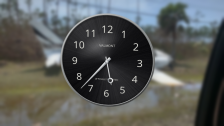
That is 5 h 37 min
